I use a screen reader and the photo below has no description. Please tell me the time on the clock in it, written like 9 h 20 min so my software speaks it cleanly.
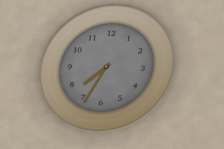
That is 7 h 34 min
